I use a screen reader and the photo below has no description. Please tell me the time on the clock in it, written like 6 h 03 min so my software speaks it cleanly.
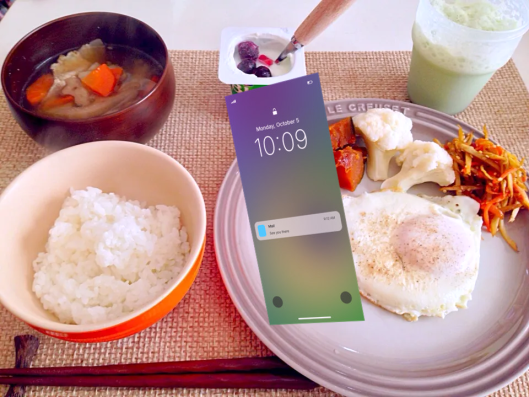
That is 10 h 09 min
